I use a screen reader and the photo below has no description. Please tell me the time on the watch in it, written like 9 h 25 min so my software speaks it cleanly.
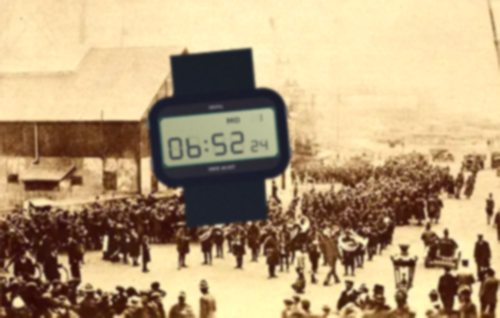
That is 6 h 52 min
